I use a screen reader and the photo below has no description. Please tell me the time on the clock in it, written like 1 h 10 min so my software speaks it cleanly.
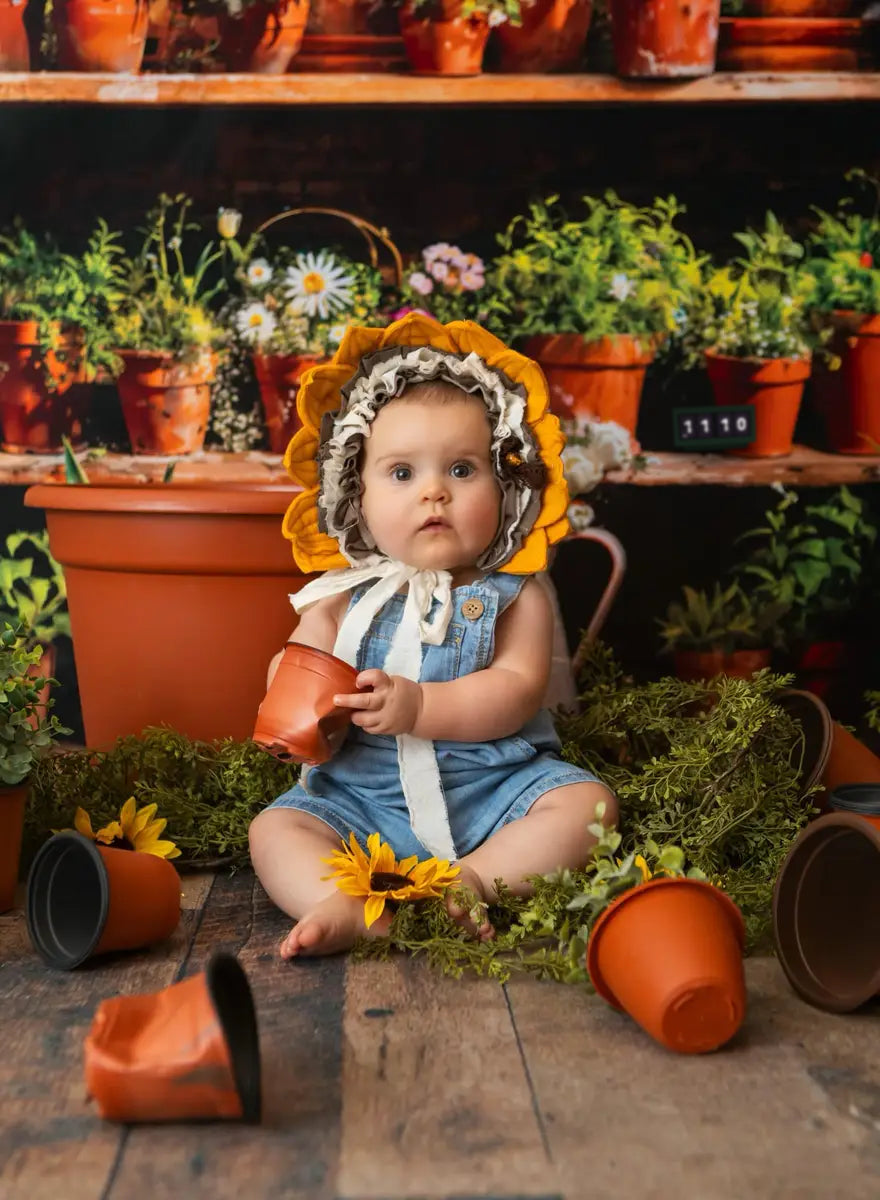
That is 11 h 10 min
